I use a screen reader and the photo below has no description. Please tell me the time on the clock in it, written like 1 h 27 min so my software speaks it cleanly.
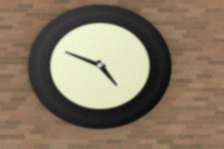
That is 4 h 49 min
